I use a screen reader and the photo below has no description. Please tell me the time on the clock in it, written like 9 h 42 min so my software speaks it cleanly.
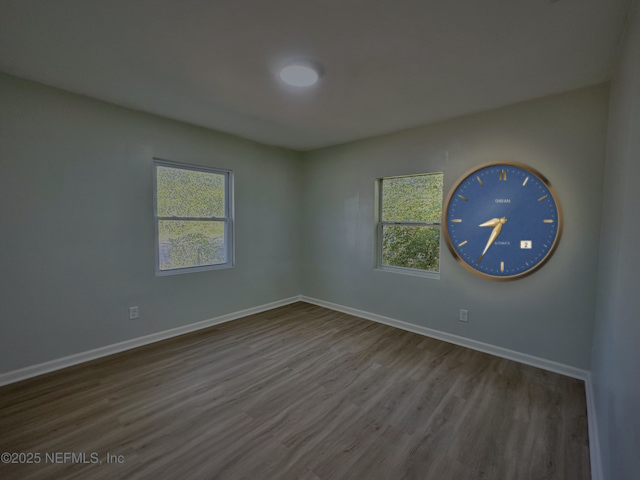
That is 8 h 35 min
